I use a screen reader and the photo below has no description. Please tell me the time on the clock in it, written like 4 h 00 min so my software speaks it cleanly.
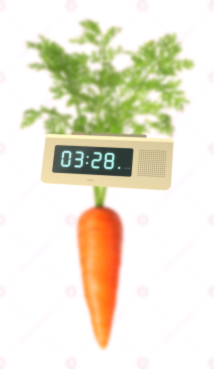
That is 3 h 28 min
